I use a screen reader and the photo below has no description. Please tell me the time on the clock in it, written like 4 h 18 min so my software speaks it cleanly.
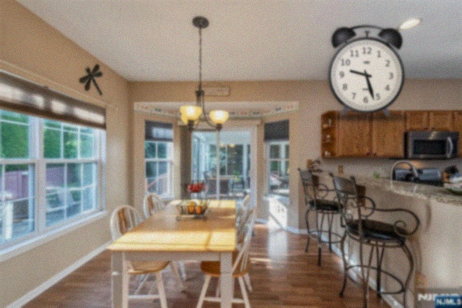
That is 9 h 27 min
